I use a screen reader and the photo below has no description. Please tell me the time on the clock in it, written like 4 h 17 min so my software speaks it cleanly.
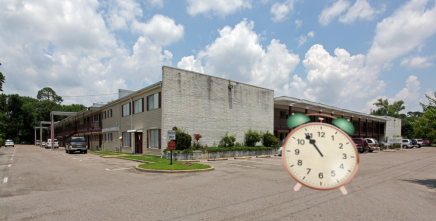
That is 10 h 54 min
